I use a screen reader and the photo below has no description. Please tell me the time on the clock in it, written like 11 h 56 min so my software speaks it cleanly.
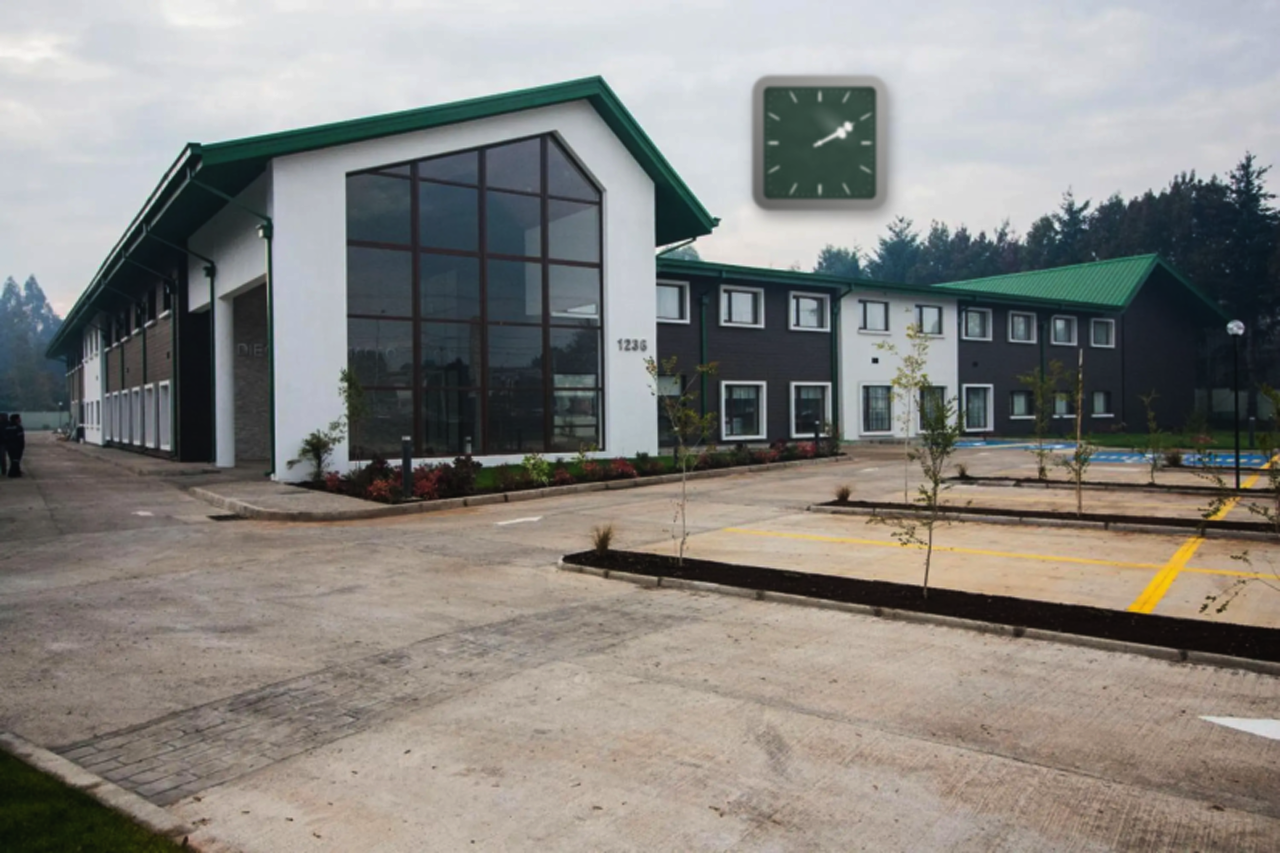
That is 2 h 10 min
